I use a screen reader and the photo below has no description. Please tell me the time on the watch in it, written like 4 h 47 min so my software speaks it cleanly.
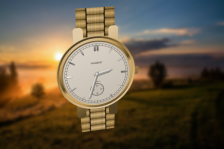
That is 2 h 33 min
